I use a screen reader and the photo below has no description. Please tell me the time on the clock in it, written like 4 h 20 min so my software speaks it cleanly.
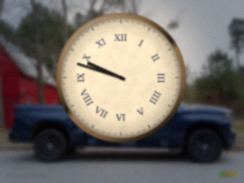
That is 9 h 48 min
